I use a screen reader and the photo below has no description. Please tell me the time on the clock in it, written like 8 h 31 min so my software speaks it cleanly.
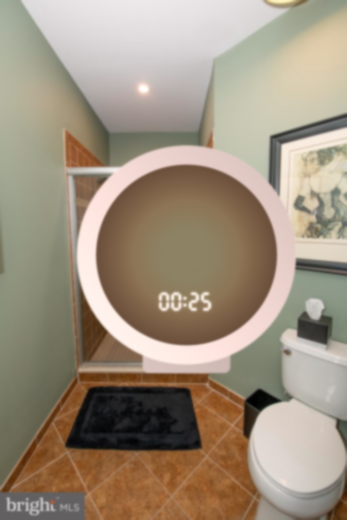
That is 0 h 25 min
